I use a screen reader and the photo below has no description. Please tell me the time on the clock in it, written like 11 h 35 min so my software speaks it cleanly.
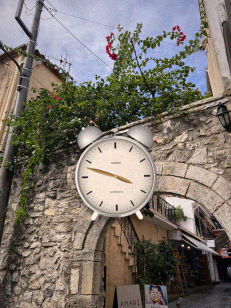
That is 3 h 48 min
